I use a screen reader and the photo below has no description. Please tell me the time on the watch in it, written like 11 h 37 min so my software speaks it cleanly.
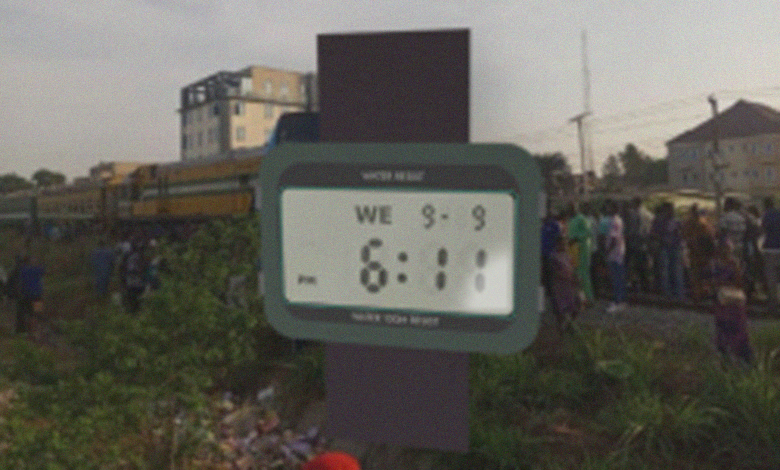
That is 6 h 11 min
